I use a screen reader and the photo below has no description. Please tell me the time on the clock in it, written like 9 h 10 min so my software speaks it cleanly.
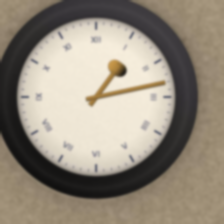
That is 1 h 13 min
